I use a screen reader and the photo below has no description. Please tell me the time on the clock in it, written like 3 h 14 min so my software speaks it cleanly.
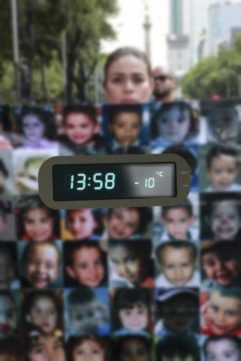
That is 13 h 58 min
